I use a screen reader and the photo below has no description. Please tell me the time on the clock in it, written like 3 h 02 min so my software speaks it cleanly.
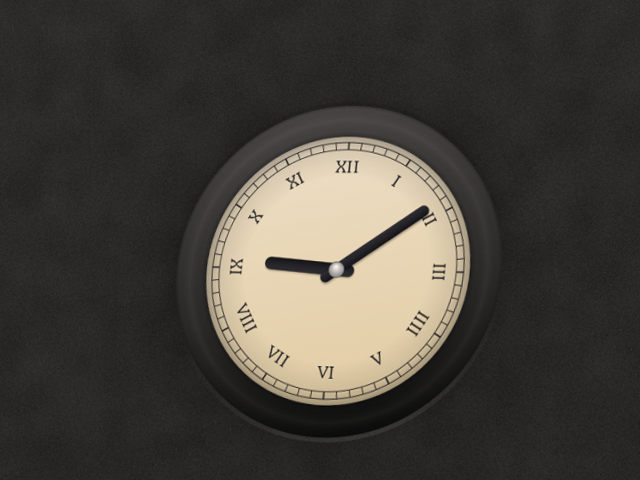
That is 9 h 09 min
